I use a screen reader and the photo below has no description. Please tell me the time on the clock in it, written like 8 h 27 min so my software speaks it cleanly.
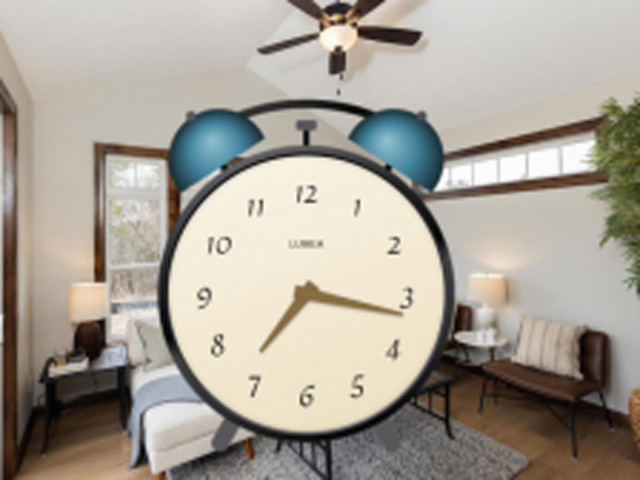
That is 7 h 17 min
